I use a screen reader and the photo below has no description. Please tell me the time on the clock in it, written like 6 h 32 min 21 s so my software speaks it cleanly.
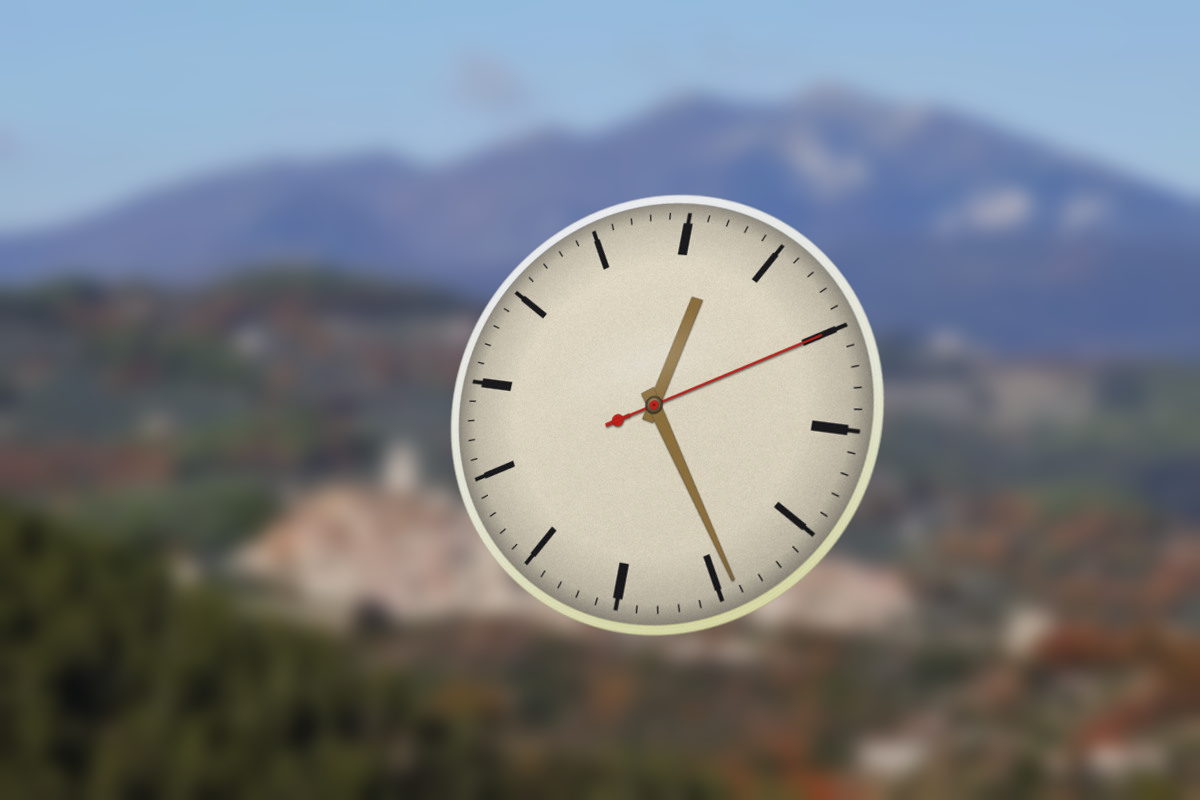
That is 12 h 24 min 10 s
